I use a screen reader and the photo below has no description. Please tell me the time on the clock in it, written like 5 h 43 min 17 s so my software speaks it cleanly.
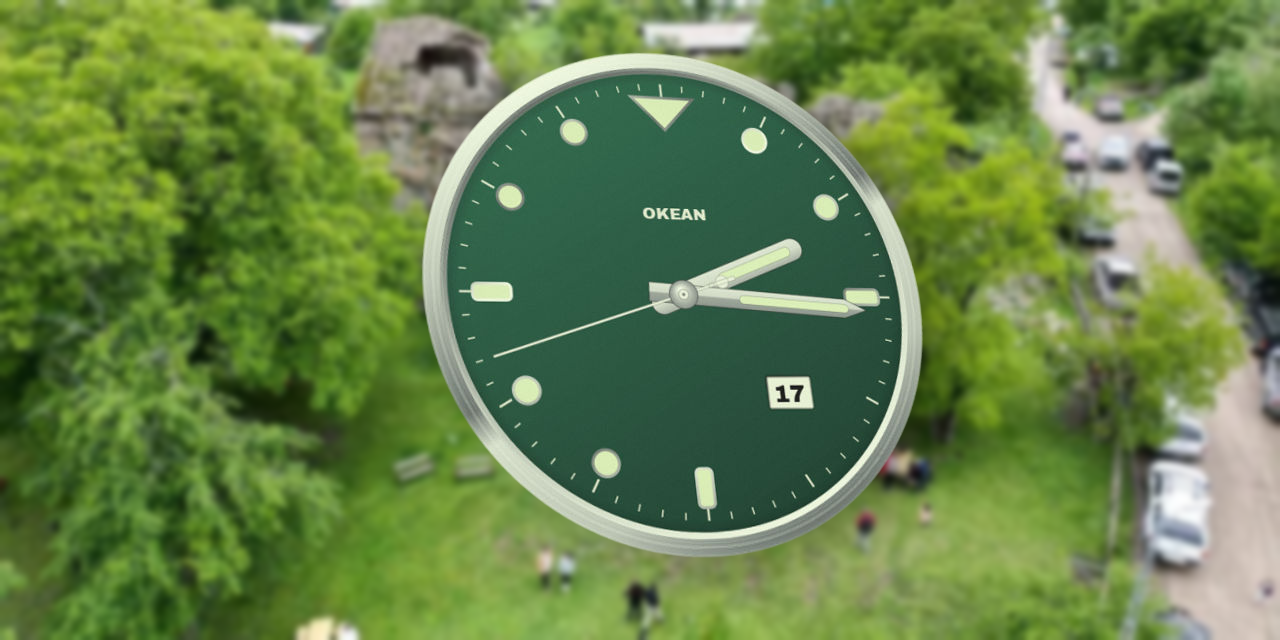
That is 2 h 15 min 42 s
